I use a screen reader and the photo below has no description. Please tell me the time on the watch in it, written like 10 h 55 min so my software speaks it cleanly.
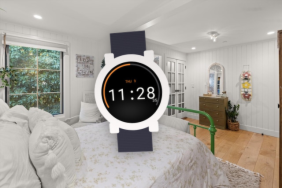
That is 11 h 28 min
